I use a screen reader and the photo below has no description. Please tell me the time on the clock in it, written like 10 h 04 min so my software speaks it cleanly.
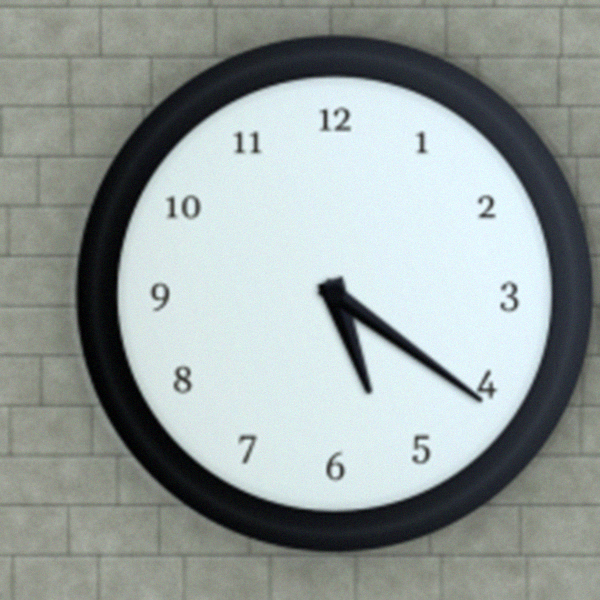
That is 5 h 21 min
